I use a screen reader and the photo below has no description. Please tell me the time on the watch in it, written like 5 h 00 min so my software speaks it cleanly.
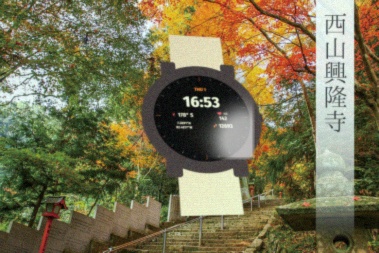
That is 16 h 53 min
